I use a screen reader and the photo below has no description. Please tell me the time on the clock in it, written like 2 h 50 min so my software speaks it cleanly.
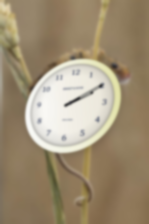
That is 2 h 10 min
